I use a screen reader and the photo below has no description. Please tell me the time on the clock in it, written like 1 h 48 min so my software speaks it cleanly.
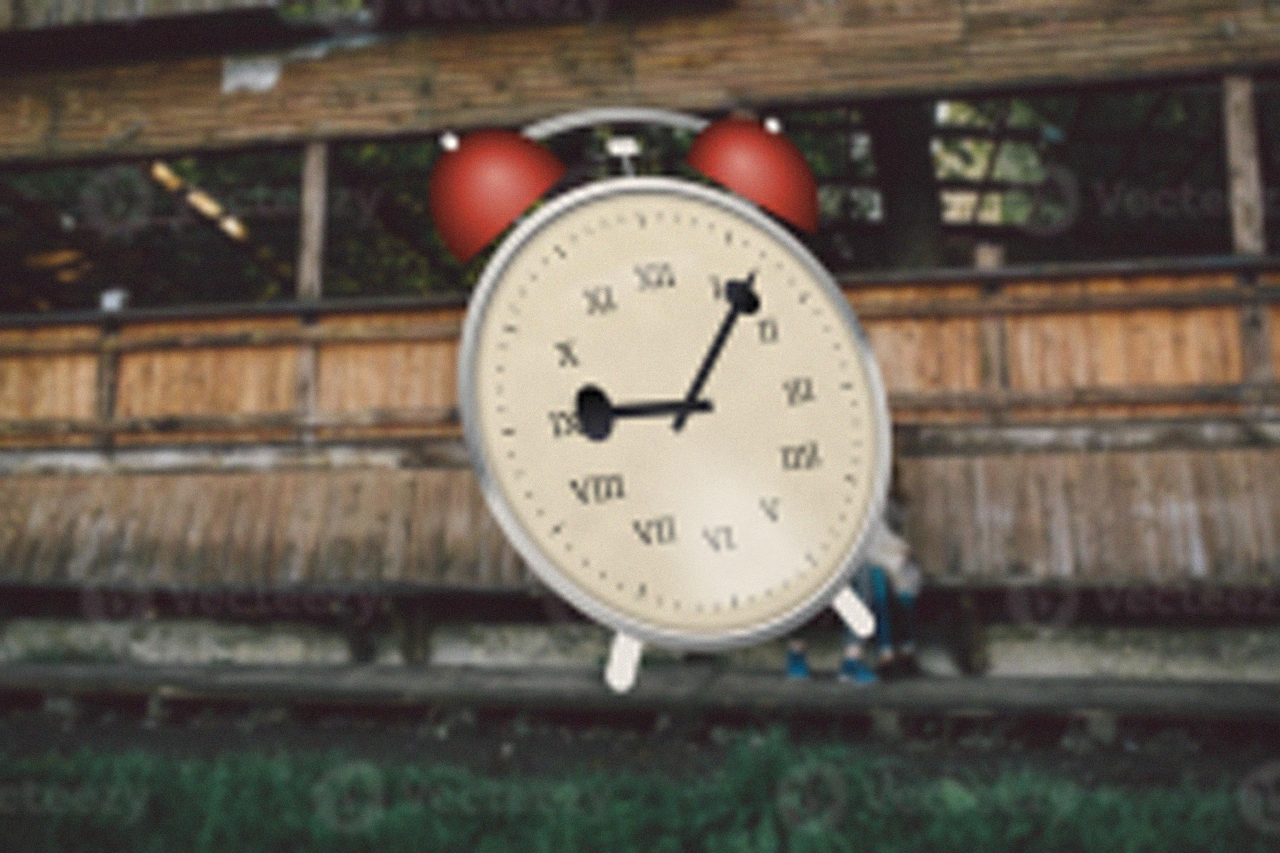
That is 9 h 07 min
